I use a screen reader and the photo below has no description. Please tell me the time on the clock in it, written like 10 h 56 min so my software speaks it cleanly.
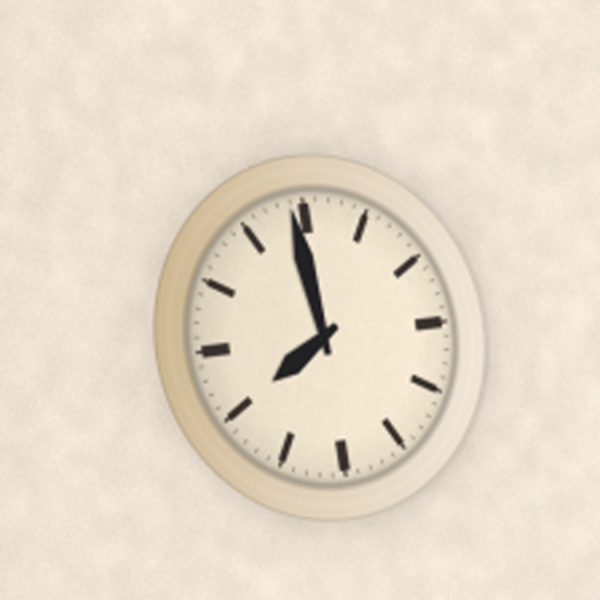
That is 7 h 59 min
